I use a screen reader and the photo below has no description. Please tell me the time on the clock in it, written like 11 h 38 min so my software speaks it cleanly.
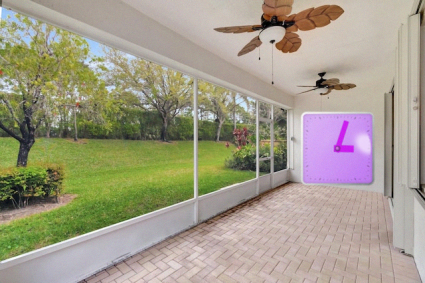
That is 3 h 03 min
